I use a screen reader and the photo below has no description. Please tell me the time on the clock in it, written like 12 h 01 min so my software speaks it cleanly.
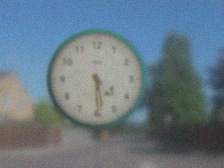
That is 4 h 29 min
